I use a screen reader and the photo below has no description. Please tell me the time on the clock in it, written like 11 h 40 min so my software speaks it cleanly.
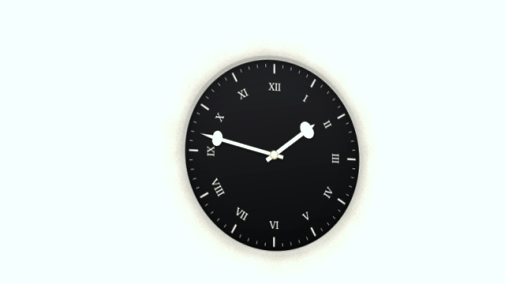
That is 1 h 47 min
